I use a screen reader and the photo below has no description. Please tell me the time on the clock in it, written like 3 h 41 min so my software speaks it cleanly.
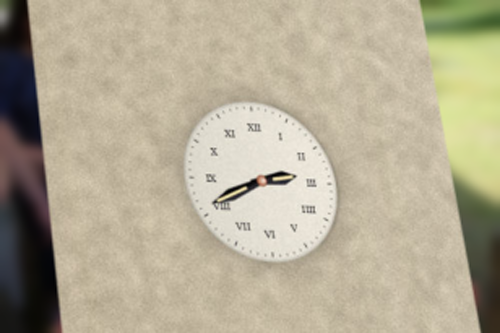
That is 2 h 41 min
